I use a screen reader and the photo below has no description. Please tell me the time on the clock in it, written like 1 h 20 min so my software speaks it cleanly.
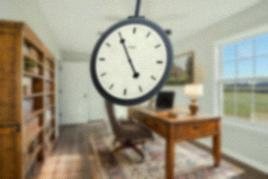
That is 4 h 55 min
